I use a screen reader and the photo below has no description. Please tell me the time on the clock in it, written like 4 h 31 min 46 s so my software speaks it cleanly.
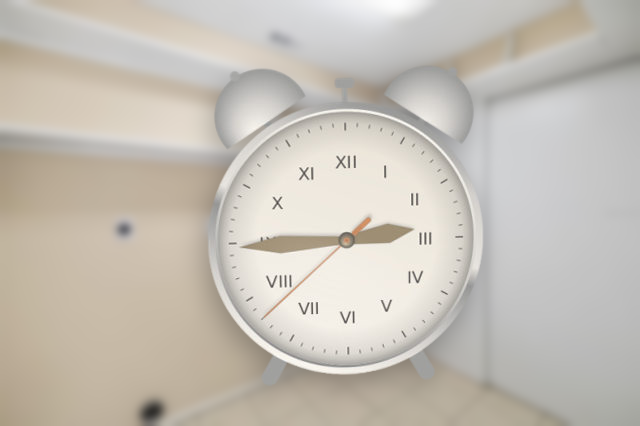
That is 2 h 44 min 38 s
